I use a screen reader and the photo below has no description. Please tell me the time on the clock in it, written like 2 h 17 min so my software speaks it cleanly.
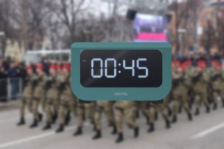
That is 0 h 45 min
